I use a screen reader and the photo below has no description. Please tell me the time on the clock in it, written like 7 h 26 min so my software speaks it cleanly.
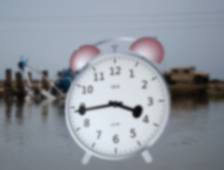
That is 3 h 44 min
